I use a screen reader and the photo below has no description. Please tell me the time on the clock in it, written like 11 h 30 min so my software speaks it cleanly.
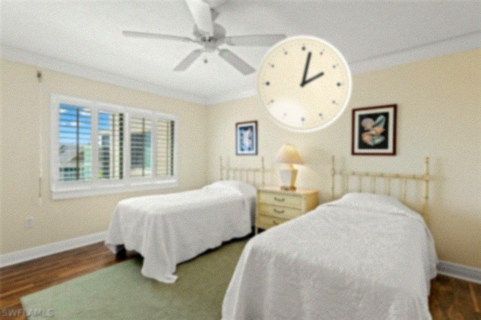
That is 2 h 02 min
